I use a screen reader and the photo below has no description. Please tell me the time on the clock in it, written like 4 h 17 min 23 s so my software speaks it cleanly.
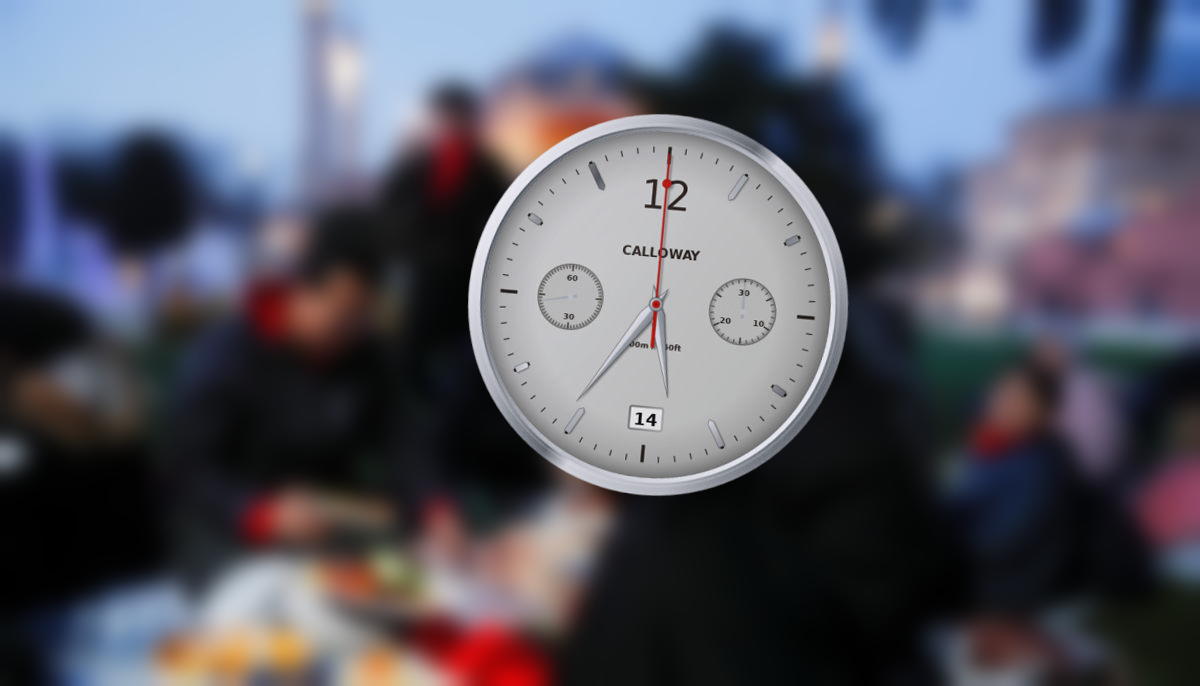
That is 5 h 35 min 43 s
